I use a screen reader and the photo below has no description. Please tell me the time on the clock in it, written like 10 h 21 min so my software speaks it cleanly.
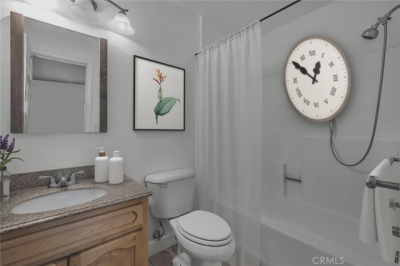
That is 12 h 51 min
